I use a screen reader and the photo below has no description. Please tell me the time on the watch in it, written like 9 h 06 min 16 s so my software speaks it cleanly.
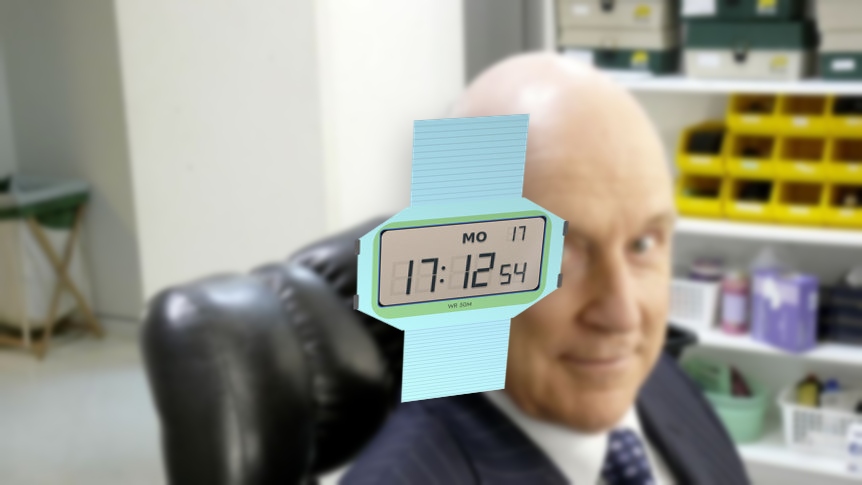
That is 17 h 12 min 54 s
